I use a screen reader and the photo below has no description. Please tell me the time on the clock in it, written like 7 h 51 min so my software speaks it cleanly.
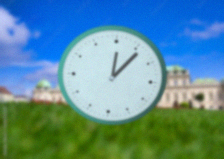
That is 12 h 06 min
